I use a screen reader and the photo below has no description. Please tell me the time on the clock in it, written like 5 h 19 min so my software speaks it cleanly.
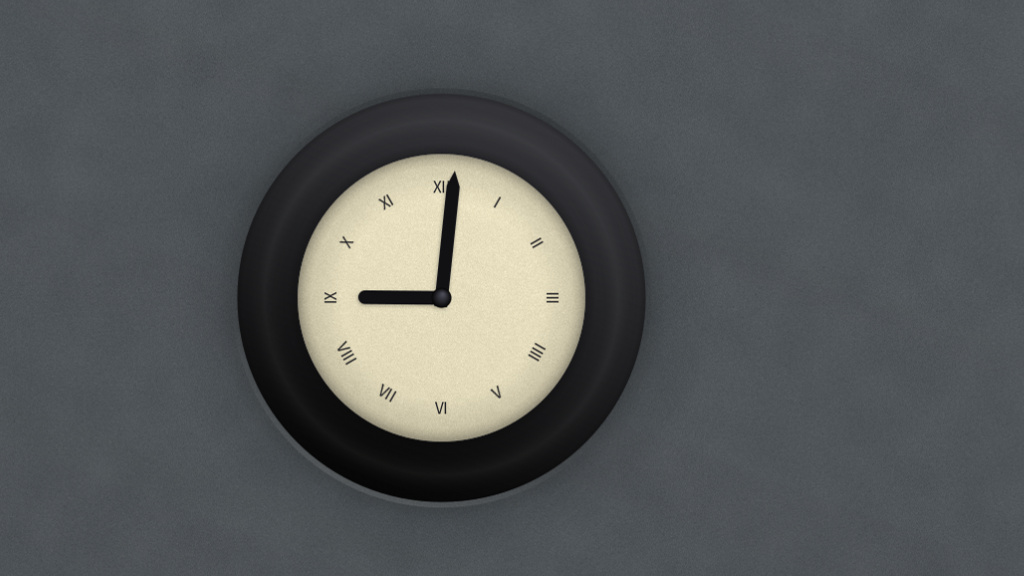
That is 9 h 01 min
